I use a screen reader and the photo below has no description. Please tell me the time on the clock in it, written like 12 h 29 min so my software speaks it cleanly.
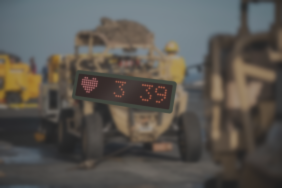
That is 3 h 39 min
